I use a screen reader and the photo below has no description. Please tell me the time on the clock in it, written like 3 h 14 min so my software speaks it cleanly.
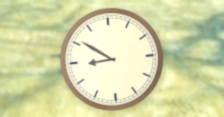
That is 8 h 51 min
